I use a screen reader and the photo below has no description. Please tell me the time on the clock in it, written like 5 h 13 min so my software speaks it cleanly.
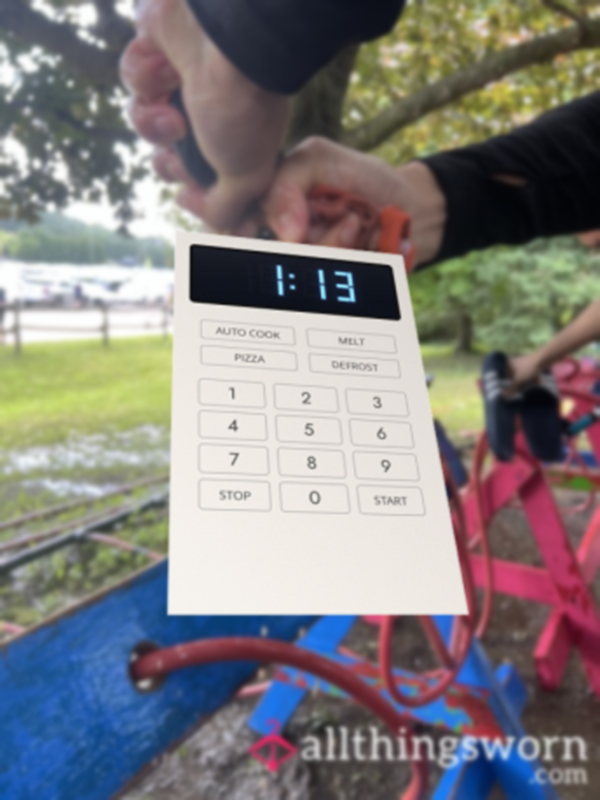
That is 1 h 13 min
